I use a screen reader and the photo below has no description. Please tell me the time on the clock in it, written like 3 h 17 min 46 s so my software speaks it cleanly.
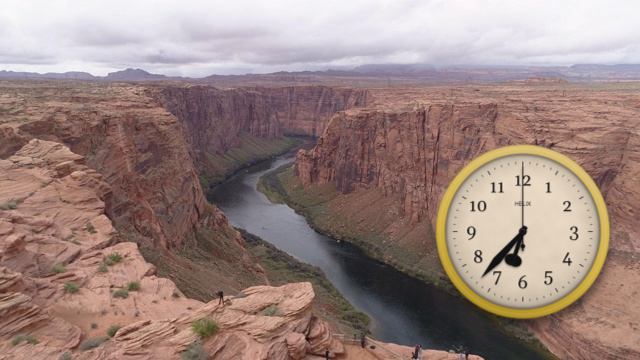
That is 6 h 37 min 00 s
